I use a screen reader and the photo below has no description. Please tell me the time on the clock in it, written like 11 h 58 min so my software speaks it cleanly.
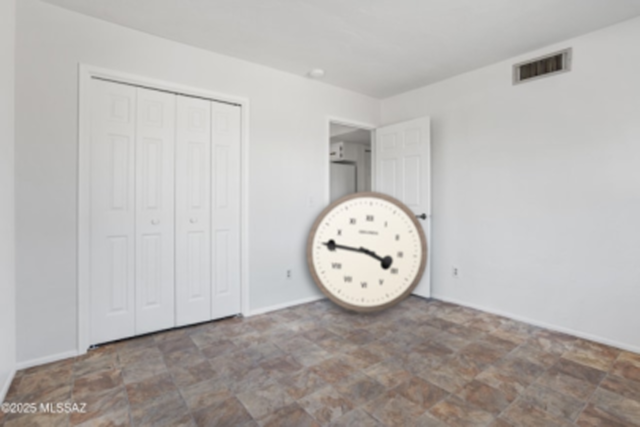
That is 3 h 46 min
